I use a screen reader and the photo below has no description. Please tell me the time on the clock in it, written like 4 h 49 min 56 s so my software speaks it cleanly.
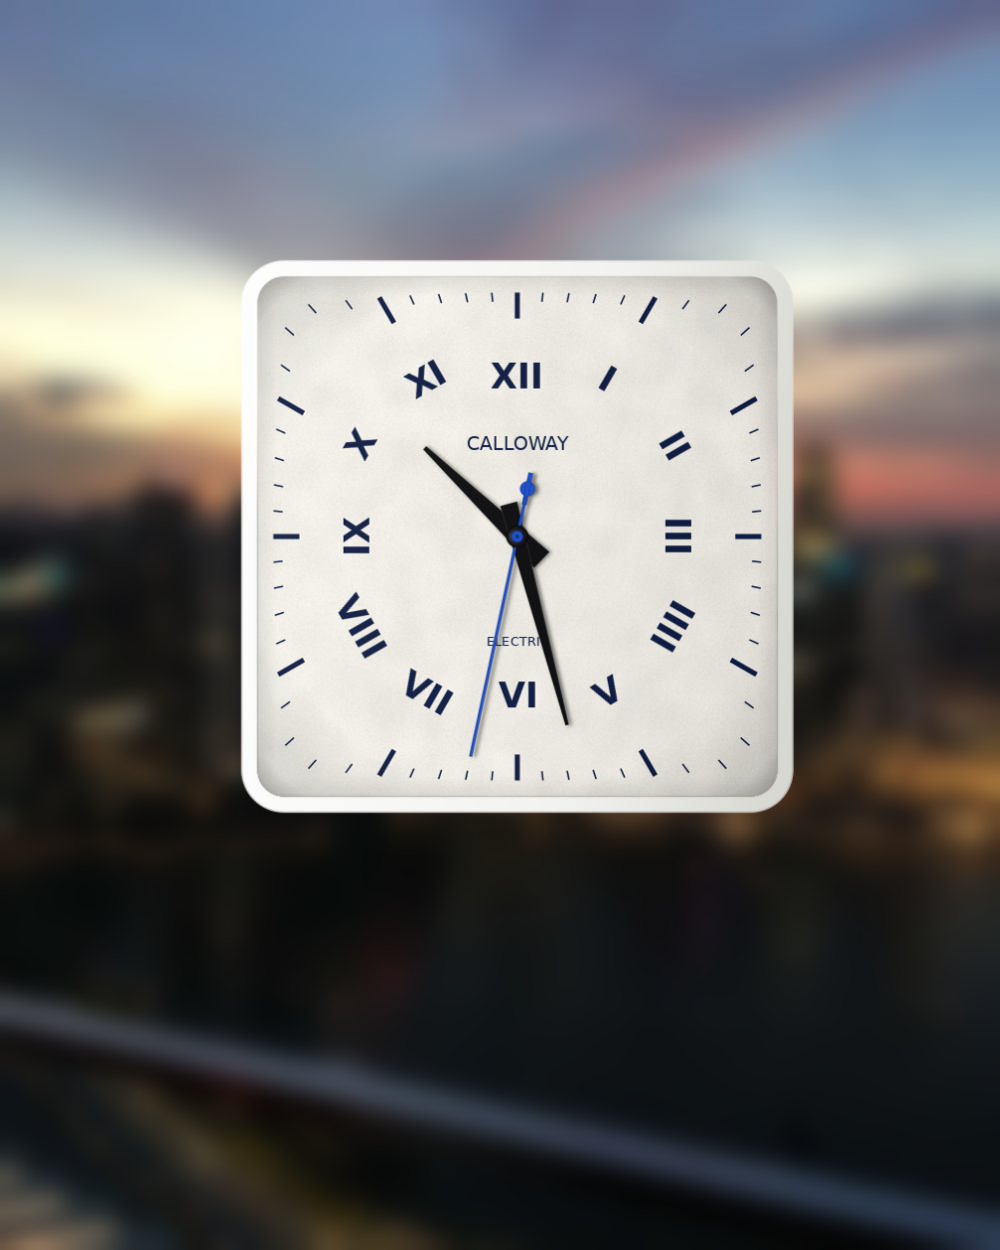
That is 10 h 27 min 32 s
